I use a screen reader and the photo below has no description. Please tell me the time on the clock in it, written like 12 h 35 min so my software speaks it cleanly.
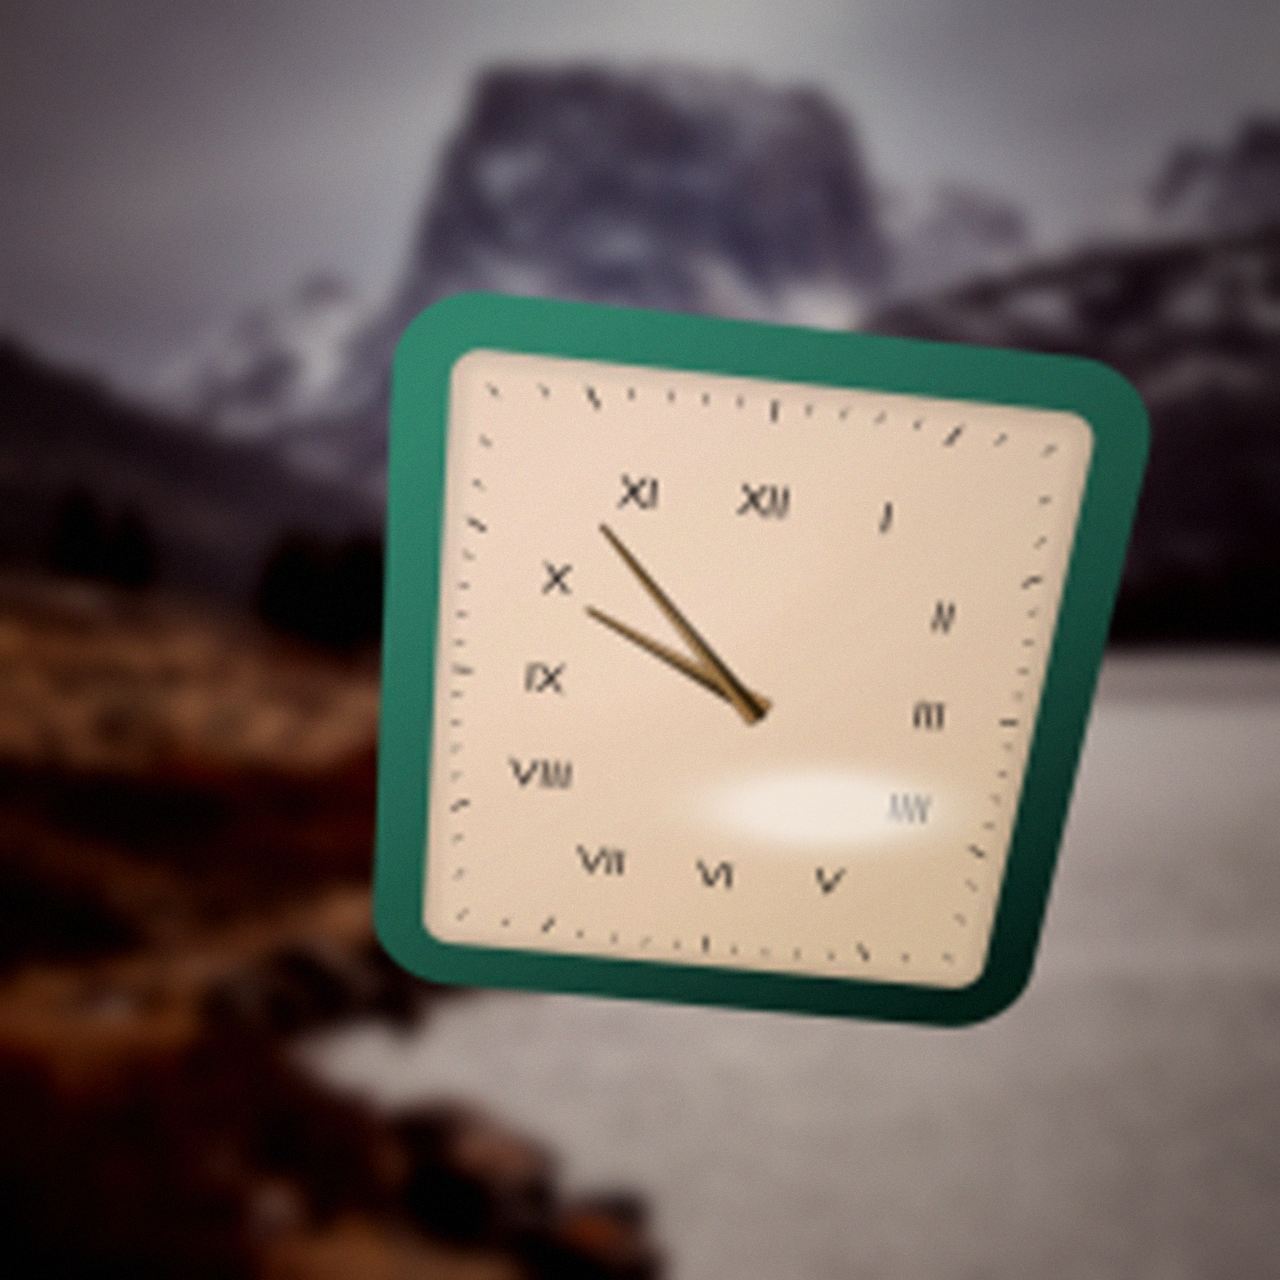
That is 9 h 53 min
